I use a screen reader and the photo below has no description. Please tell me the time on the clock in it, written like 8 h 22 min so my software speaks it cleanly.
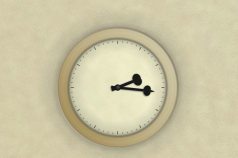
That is 2 h 16 min
